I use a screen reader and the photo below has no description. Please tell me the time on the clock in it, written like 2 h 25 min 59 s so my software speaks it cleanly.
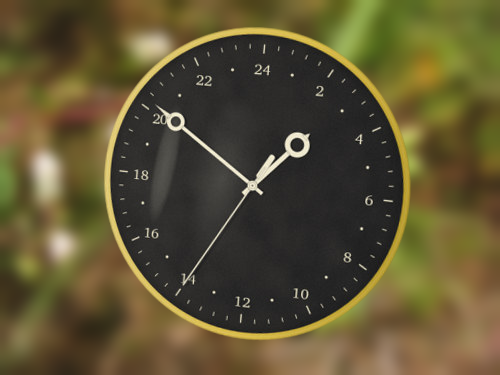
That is 2 h 50 min 35 s
